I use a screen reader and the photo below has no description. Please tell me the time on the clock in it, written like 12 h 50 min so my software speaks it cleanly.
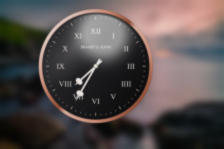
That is 7 h 35 min
